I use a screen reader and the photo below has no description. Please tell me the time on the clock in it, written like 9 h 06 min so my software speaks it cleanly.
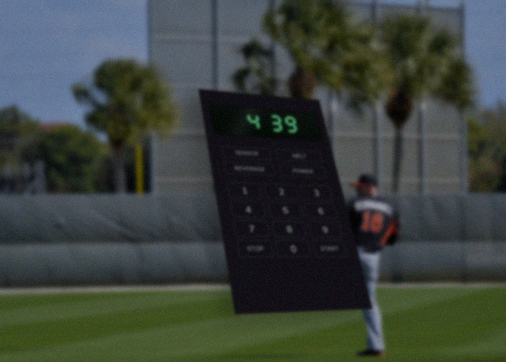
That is 4 h 39 min
